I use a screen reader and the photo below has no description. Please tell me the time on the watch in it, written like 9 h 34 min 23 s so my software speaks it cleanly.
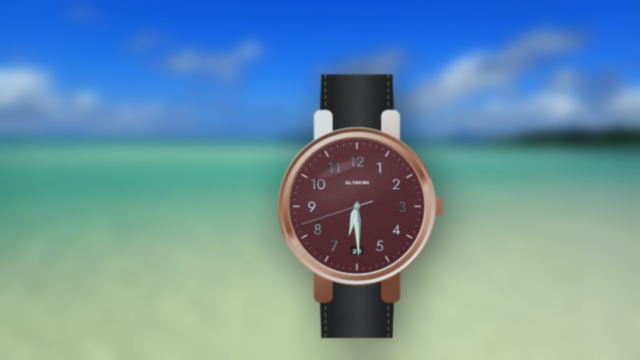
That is 6 h 29 min 42 s
